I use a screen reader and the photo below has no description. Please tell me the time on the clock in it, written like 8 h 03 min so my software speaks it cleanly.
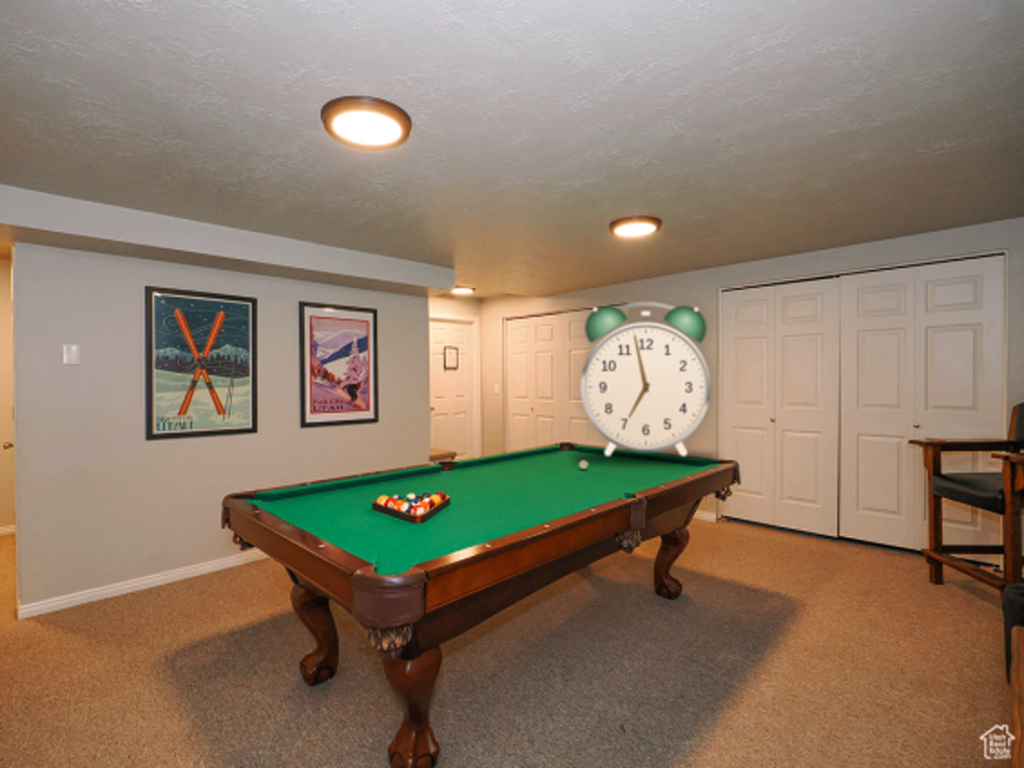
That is 6 h 58 min
